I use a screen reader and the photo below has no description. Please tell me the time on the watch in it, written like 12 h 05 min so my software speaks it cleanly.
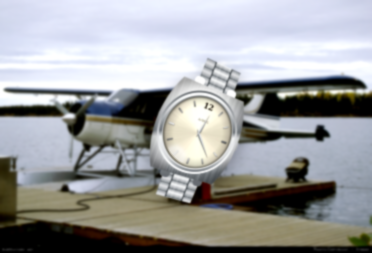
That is 12 h 23 min
